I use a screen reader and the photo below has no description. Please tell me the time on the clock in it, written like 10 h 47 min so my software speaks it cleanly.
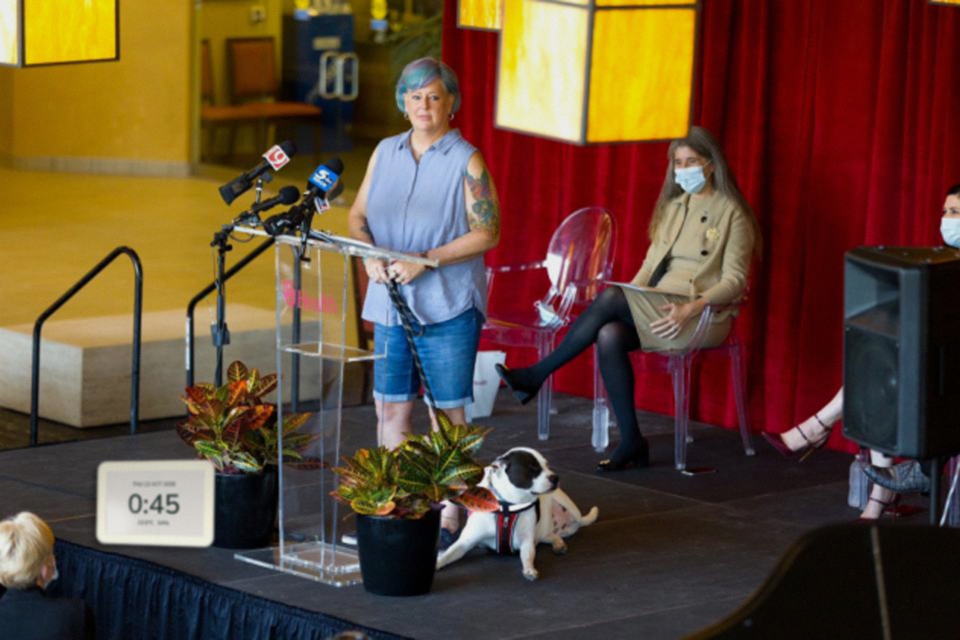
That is 0 h 45 min
